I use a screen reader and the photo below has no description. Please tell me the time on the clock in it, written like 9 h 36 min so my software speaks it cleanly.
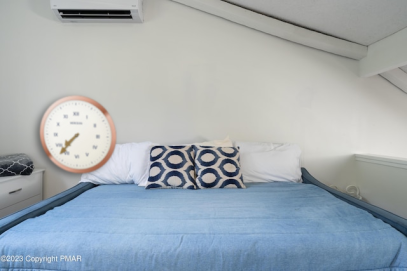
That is 7 h 37 min
